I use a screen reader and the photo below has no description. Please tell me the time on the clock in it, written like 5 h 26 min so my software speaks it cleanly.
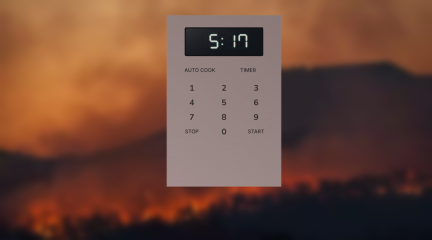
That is 5 h 17 min
